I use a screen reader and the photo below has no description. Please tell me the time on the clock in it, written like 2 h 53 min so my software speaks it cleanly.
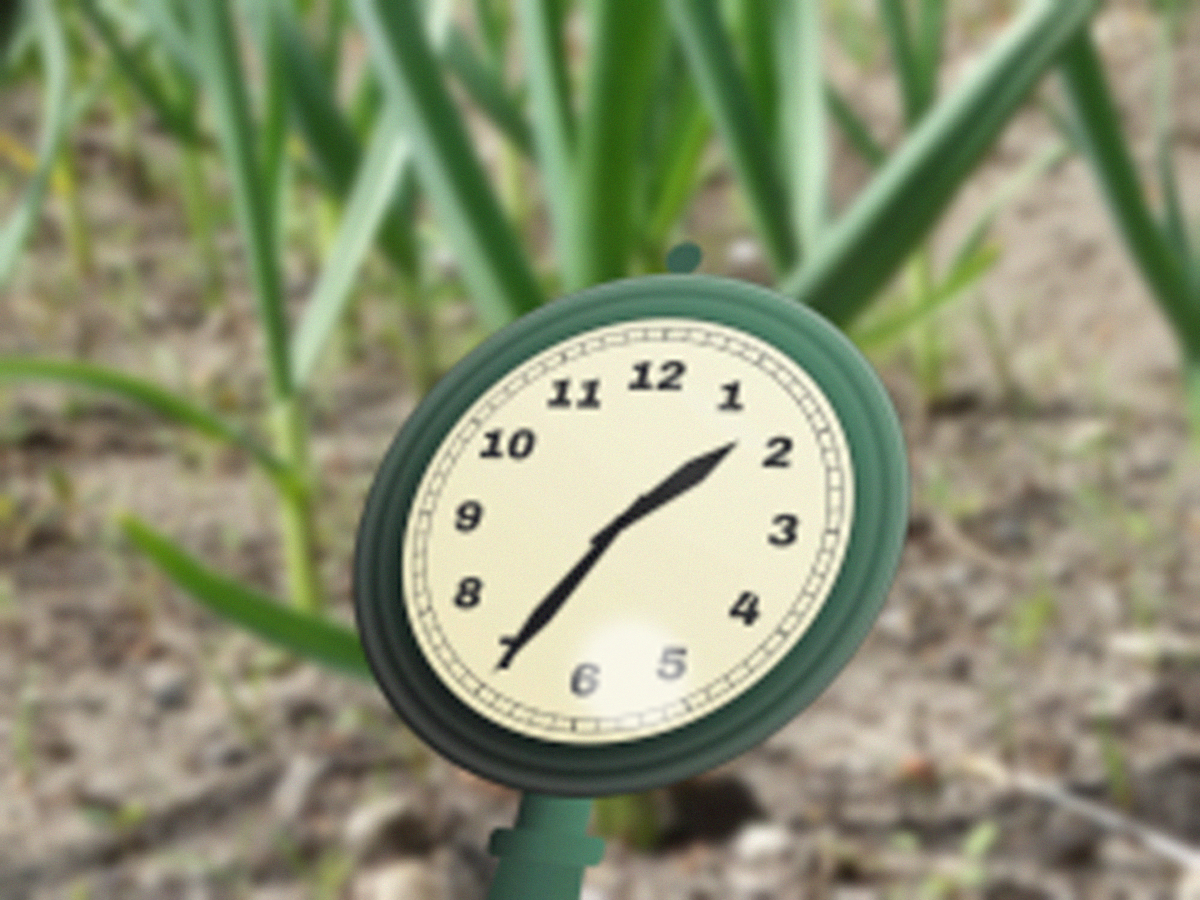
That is 1 h 35 min
